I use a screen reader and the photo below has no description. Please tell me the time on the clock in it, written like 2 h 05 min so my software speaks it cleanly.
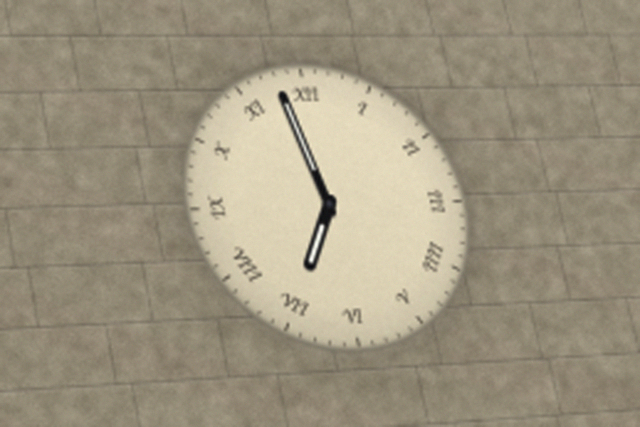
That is 6 h 58 min
